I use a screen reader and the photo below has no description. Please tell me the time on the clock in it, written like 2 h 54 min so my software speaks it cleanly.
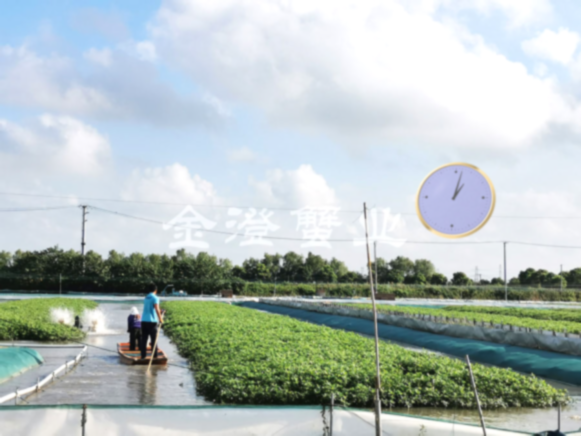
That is 1 h 02 min
